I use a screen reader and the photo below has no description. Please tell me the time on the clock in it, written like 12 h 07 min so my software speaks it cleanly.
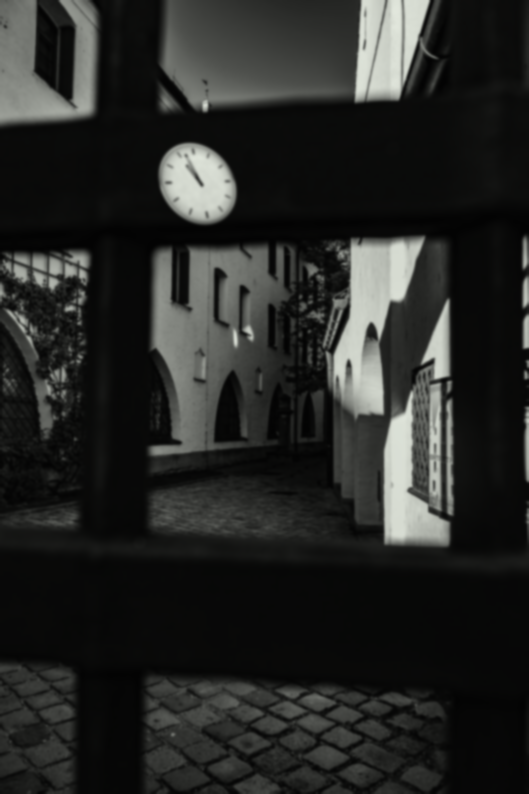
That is 10 h 57 min
